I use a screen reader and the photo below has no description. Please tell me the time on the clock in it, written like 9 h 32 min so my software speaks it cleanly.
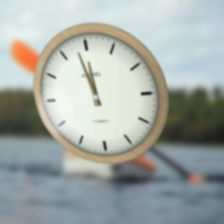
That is 11 h 58 min
